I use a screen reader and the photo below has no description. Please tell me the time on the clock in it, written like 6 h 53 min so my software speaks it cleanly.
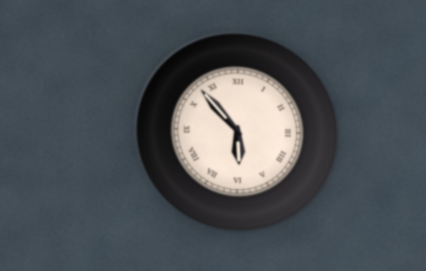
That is 5 h 53 min
